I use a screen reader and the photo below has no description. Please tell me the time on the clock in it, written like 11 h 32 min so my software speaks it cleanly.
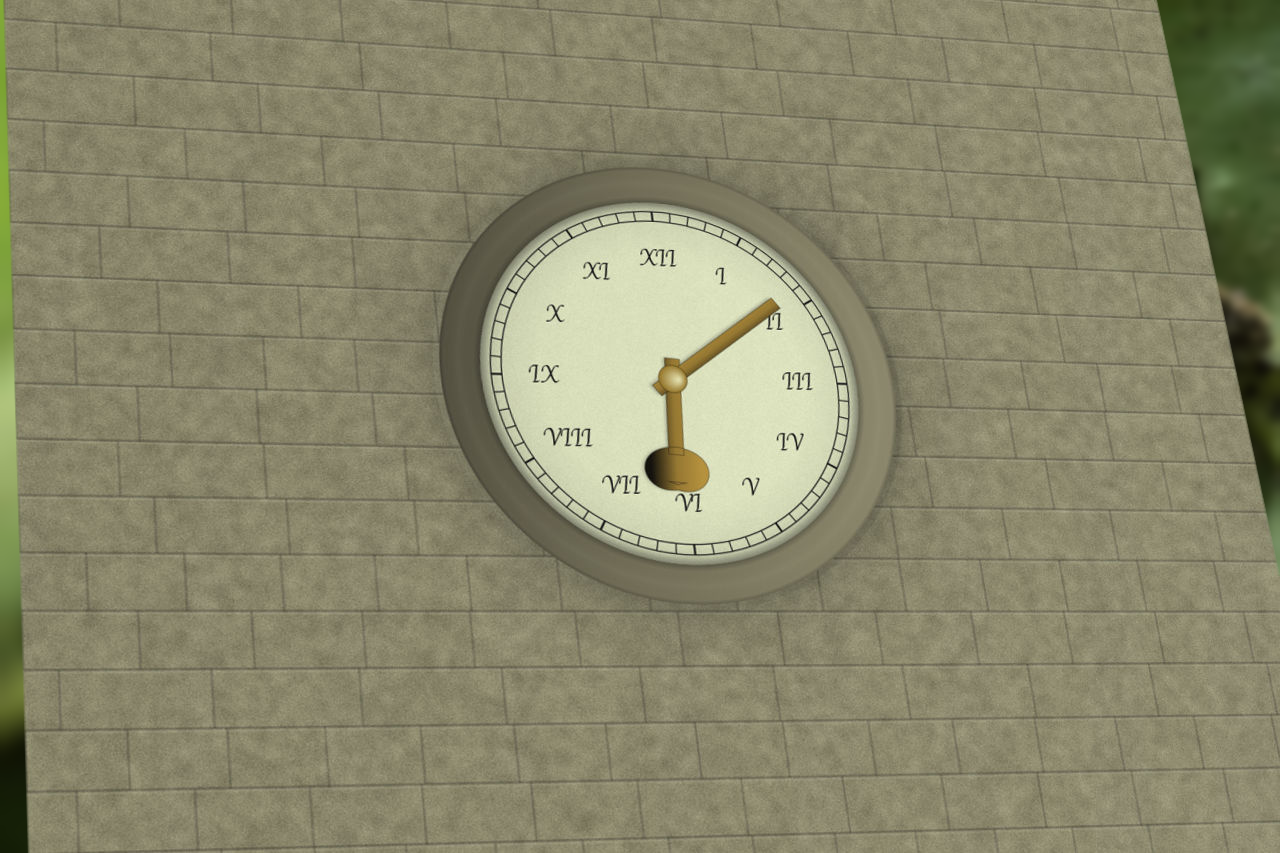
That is 6 h 09 min
